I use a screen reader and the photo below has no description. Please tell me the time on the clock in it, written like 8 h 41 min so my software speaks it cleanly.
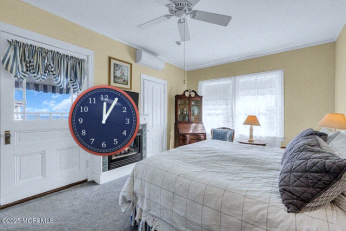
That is 12 h 05 min
